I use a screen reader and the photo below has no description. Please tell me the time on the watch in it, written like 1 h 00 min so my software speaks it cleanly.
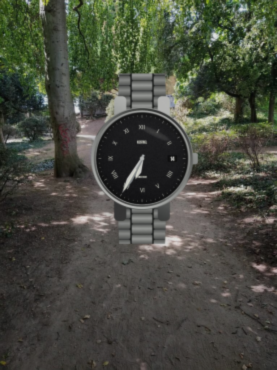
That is 6 h 35 min
